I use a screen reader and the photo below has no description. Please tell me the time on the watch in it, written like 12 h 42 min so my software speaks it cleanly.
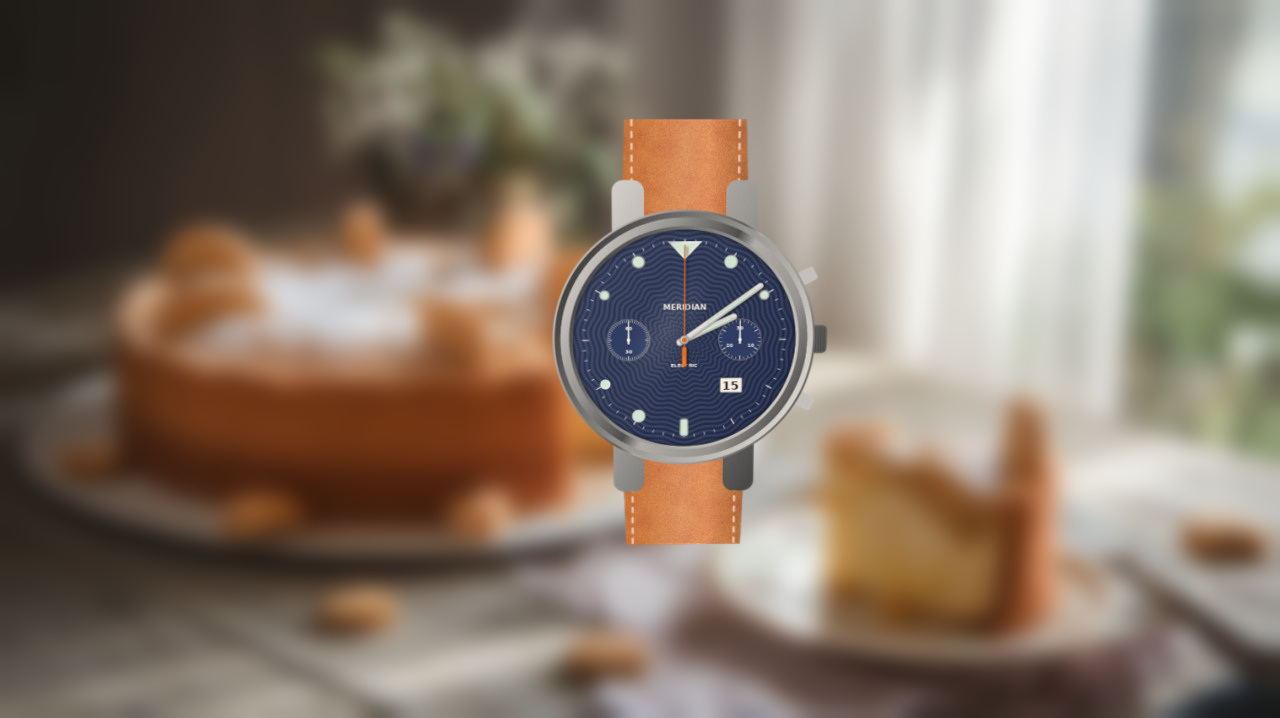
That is 2 h 09 min
